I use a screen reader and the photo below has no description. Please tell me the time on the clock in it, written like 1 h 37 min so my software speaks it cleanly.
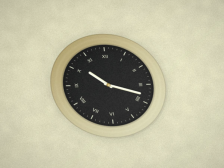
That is 10 h 18 min
